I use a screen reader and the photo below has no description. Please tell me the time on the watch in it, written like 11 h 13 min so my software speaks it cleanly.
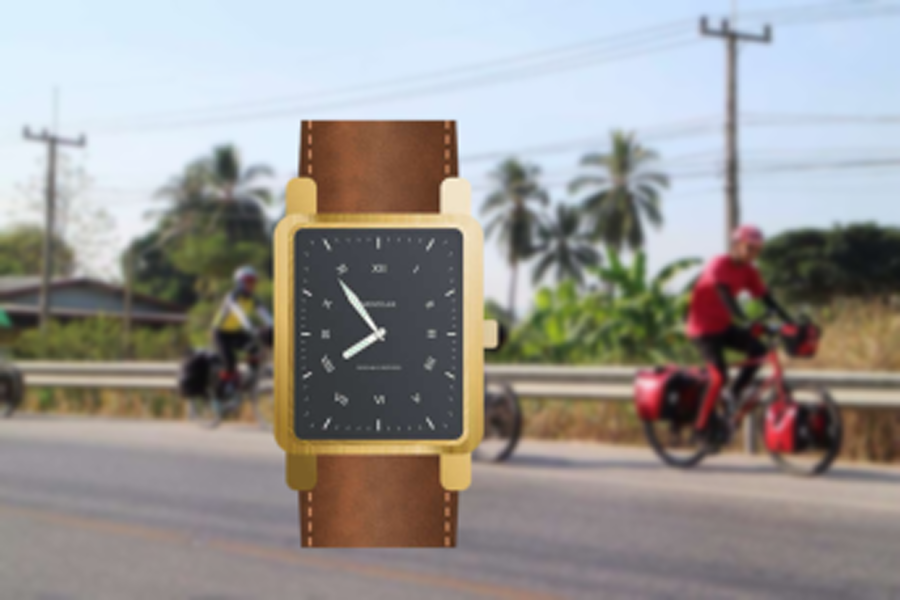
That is 7 h 54 min
